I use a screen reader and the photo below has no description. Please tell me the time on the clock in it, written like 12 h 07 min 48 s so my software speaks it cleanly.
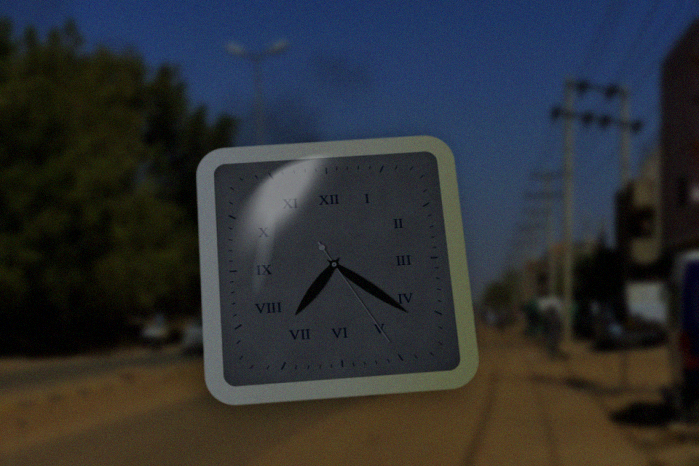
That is 7 h 21 min 25 s
